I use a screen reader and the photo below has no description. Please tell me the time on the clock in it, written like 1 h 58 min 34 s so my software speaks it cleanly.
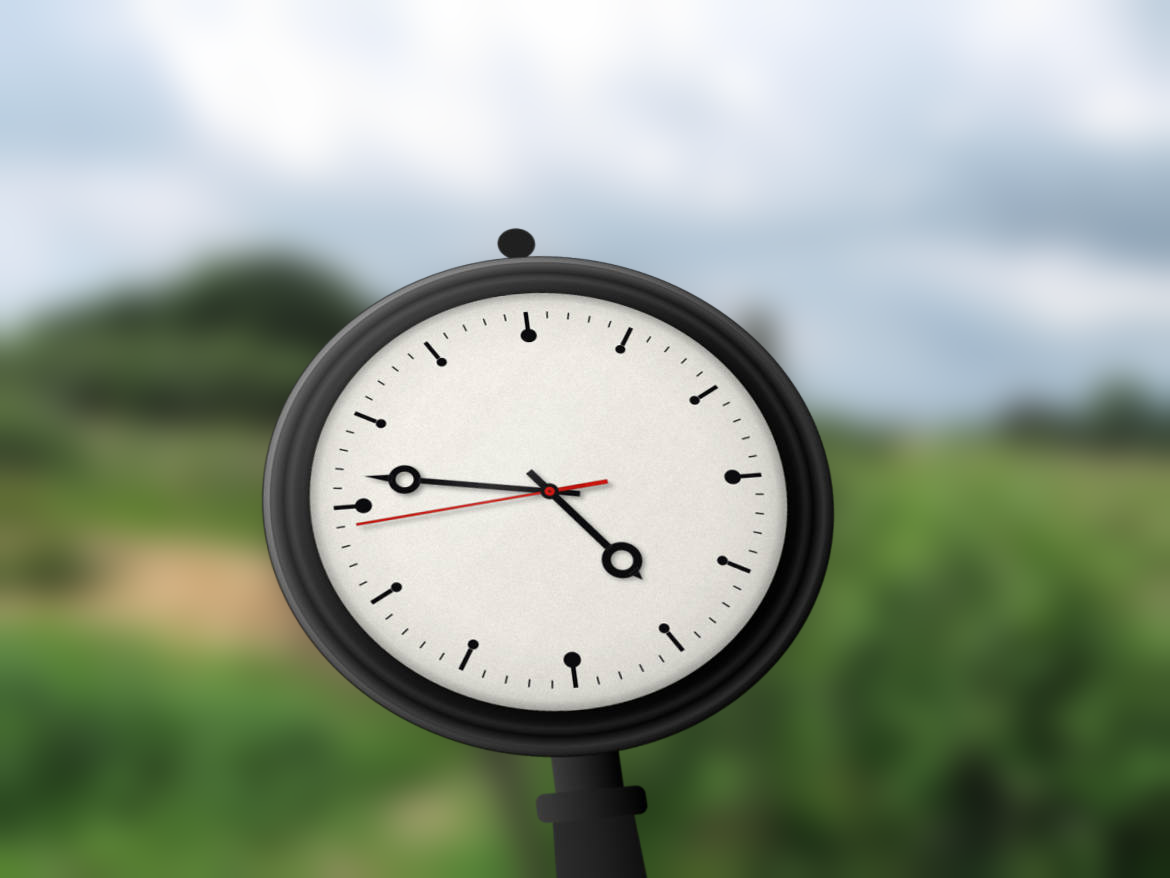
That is 4 h 46 min 44 s
